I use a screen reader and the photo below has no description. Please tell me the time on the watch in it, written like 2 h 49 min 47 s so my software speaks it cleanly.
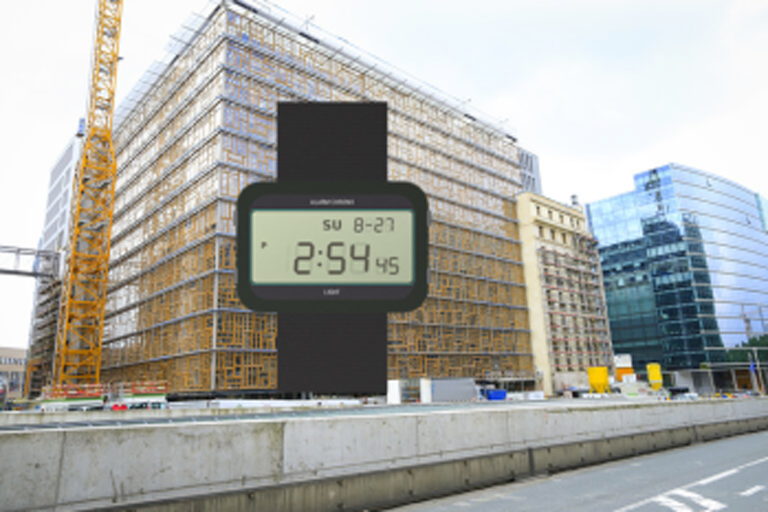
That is 2 h 54 min 45 s
